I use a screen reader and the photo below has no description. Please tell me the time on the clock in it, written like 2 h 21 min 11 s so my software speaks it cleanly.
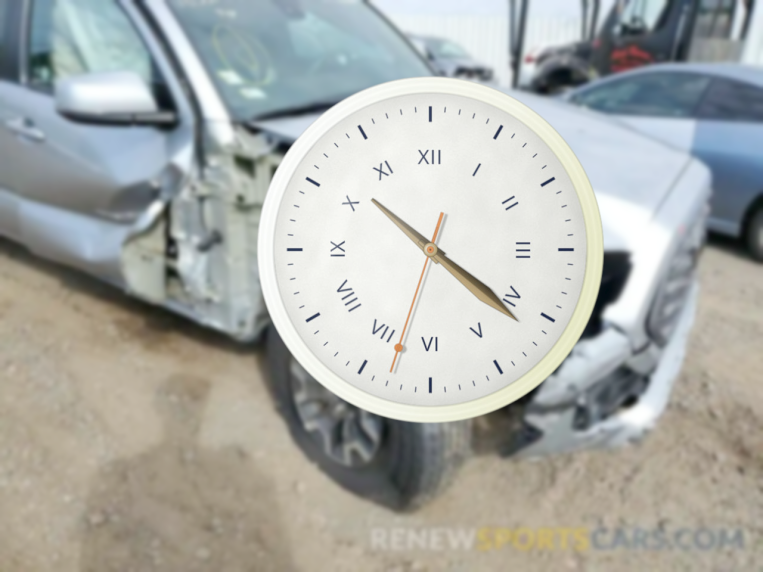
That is 10 h 21 min 33 s
